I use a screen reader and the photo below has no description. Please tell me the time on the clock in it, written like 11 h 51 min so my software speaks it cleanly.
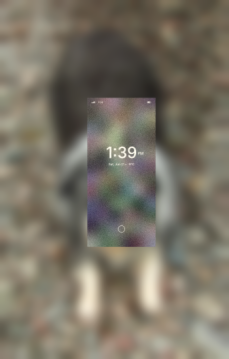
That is 1 h 39 min
